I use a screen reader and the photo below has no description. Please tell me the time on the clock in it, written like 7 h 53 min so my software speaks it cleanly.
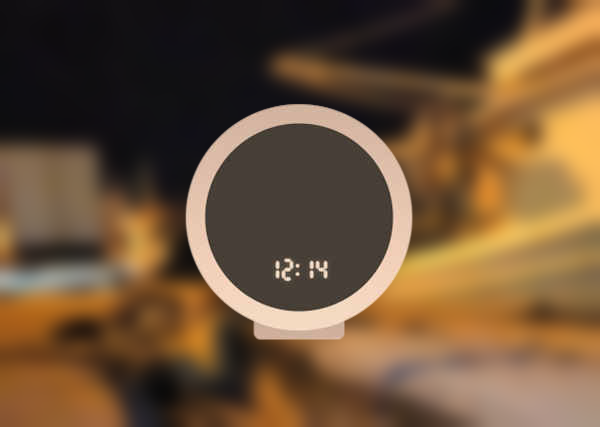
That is 12 h 14 min
